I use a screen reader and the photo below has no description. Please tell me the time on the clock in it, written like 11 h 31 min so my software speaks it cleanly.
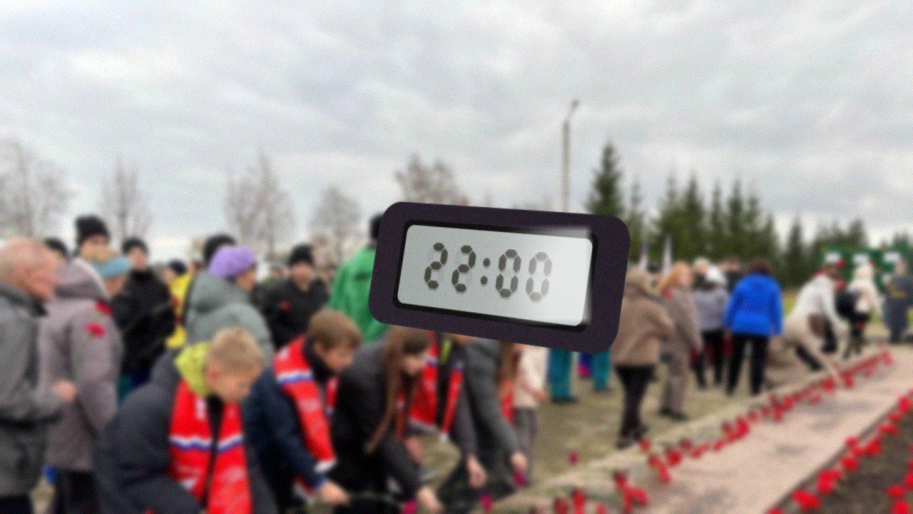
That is 22 h 00 min
